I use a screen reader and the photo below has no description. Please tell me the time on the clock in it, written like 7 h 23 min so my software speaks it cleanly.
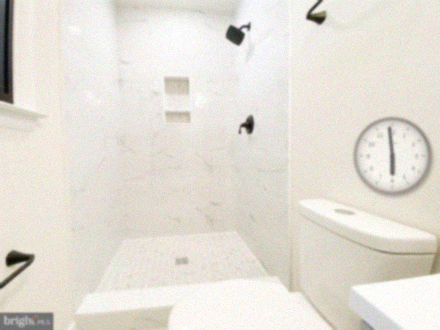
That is 5 h 59 min
